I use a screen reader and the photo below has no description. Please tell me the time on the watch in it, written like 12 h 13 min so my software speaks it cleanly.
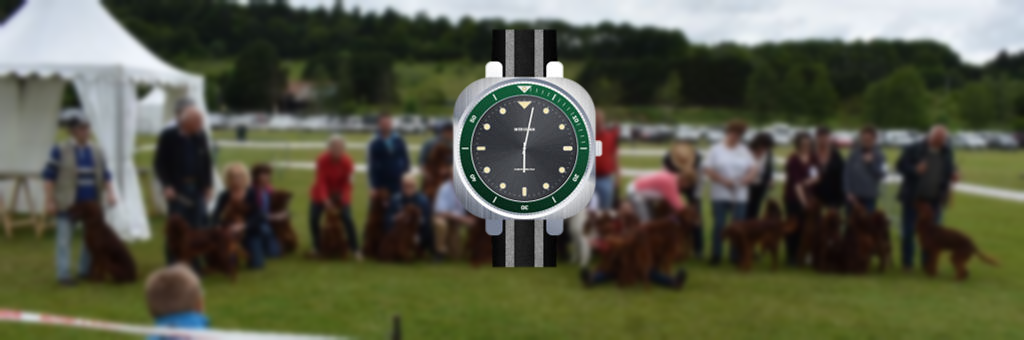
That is 6 h 02 min
